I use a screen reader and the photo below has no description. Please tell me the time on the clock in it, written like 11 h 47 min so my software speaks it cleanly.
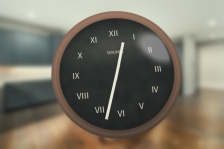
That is 12 h 33 min
